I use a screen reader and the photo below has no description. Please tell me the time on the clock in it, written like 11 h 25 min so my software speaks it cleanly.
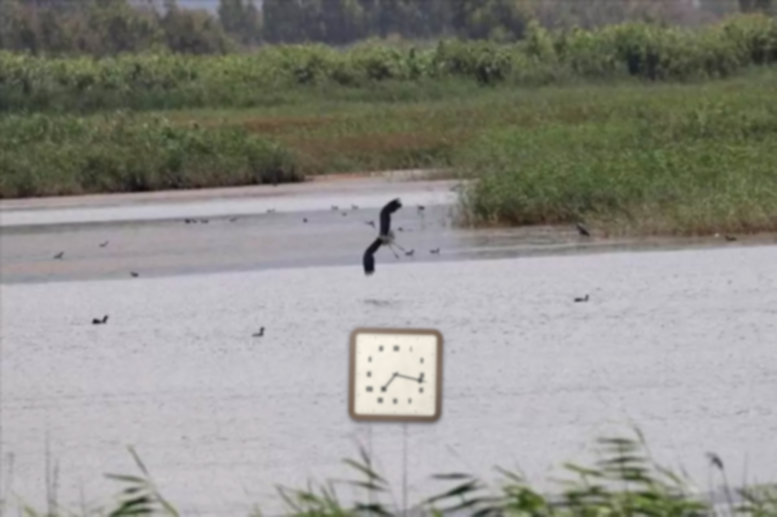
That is 7 h 17 min
